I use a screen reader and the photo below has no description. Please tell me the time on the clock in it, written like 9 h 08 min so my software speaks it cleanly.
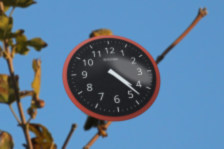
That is 4 h 23 min
